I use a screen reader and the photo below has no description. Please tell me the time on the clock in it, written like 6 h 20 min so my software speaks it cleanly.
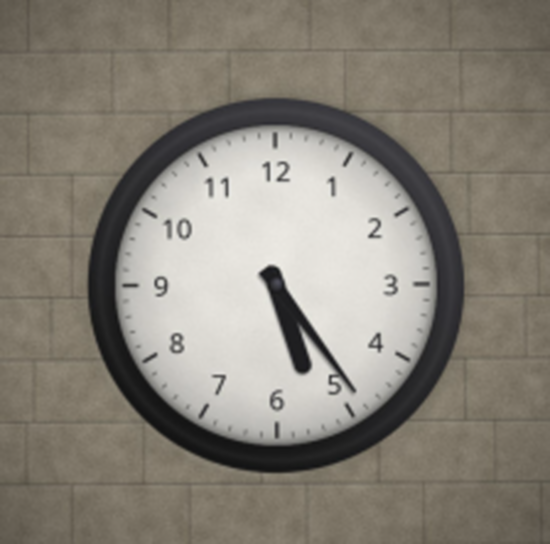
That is 5 h 24 min
